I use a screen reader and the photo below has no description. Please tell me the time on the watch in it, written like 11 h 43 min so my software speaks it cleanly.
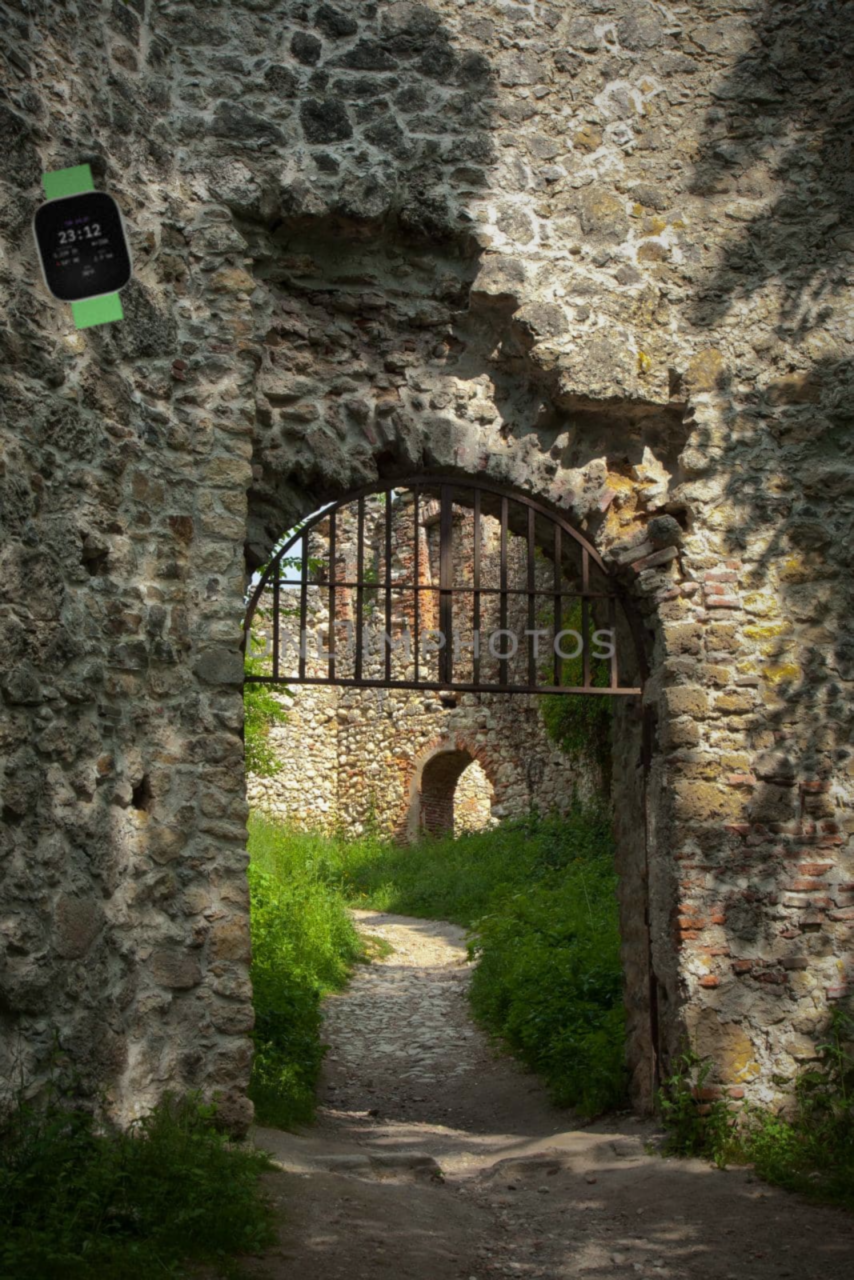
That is 23 h 12 min
